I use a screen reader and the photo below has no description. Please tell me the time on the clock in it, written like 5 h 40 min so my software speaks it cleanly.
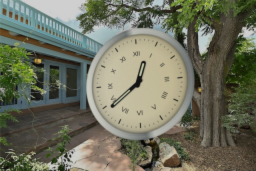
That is 12 h 39 min
